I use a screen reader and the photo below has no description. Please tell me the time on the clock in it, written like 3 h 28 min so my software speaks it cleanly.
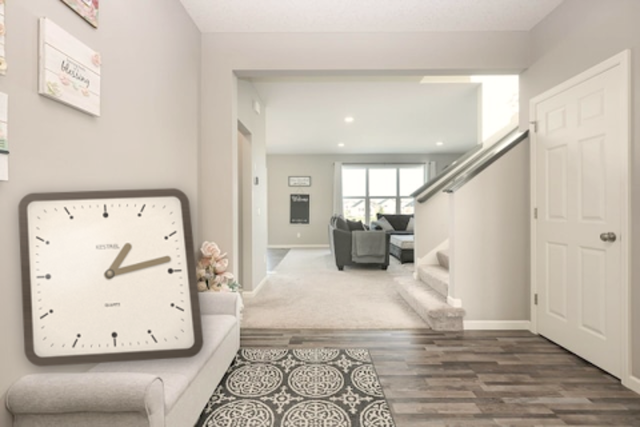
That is 1 h 13 min
